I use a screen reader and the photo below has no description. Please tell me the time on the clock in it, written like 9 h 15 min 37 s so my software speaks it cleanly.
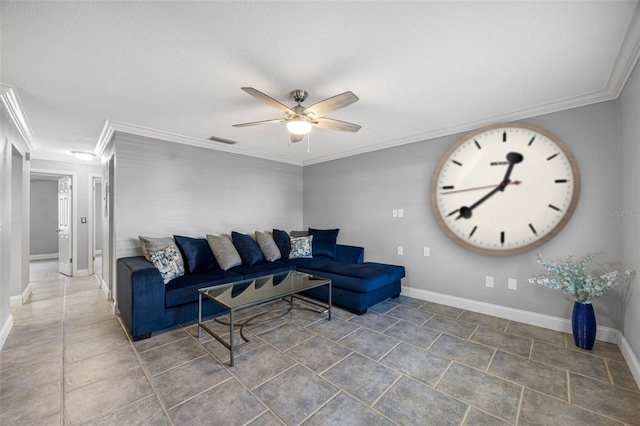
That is 12 h 38 min 44 s
